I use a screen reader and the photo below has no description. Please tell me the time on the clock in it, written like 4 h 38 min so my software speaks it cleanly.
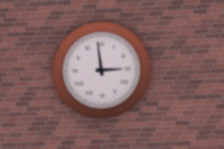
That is 2 h 59 min
